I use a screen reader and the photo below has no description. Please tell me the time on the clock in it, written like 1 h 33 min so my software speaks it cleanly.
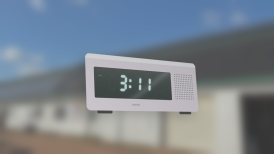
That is 3 h 11 min
